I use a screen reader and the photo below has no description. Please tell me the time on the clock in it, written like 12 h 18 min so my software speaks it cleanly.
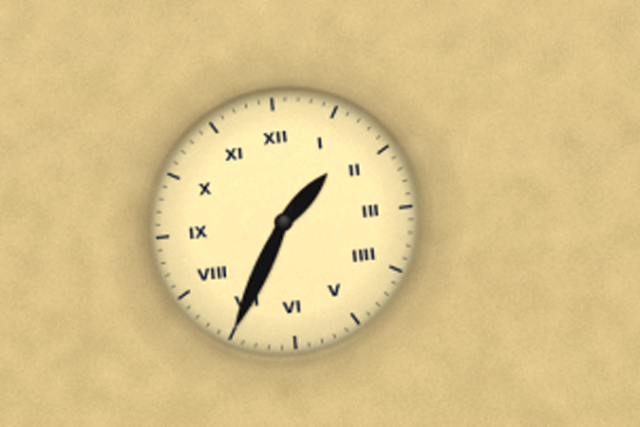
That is 1 h 35 min
